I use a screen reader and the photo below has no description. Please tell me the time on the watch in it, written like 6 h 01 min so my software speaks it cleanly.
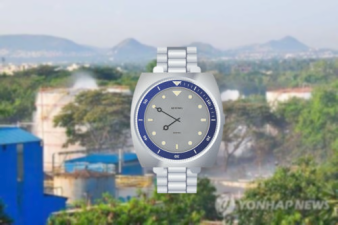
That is 7 h 50 min
